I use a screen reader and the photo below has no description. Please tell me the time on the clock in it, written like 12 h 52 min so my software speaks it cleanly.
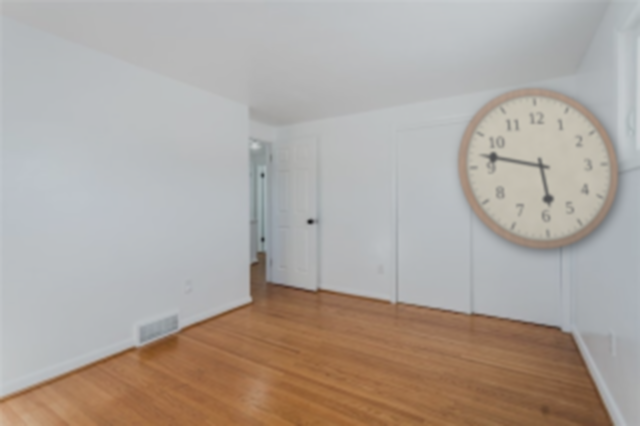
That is 5 h 47 min
